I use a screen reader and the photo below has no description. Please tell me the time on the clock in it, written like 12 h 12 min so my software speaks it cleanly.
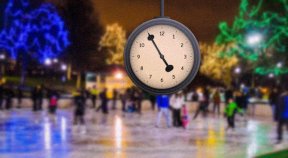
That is 4 h 55 min
